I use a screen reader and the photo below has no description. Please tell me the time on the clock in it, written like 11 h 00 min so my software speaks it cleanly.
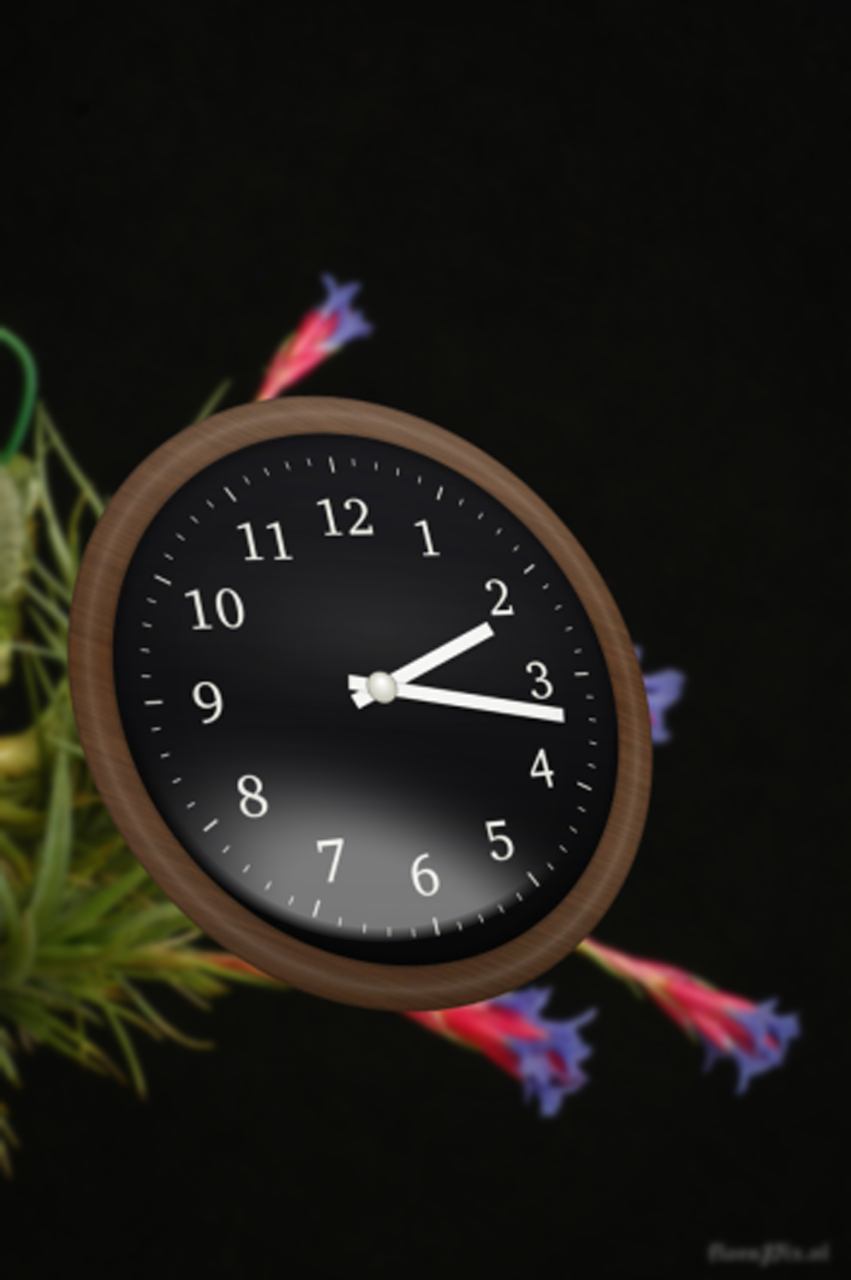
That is 2 h 17 min
